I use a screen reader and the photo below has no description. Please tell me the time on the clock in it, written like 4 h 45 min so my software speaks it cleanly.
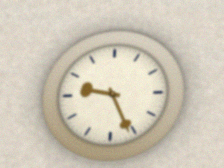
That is 9 h 26 min
